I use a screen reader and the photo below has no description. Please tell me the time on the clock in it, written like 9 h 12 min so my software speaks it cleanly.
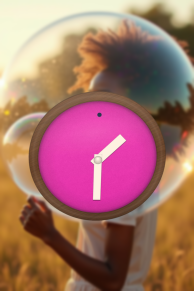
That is 1 h 30 min
